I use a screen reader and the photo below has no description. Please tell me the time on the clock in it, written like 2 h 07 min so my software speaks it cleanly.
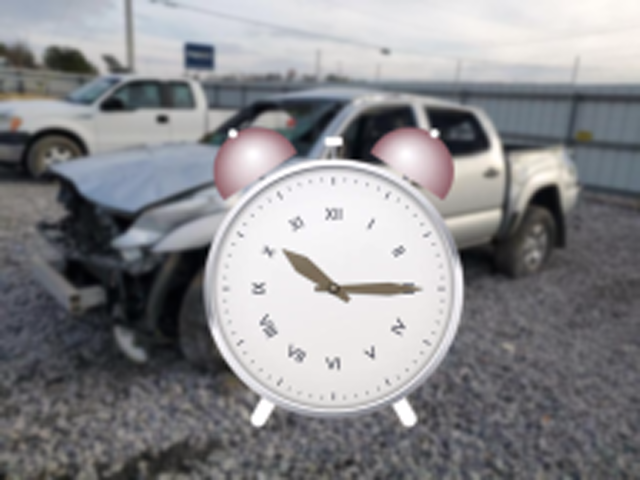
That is 10 h 15 min
